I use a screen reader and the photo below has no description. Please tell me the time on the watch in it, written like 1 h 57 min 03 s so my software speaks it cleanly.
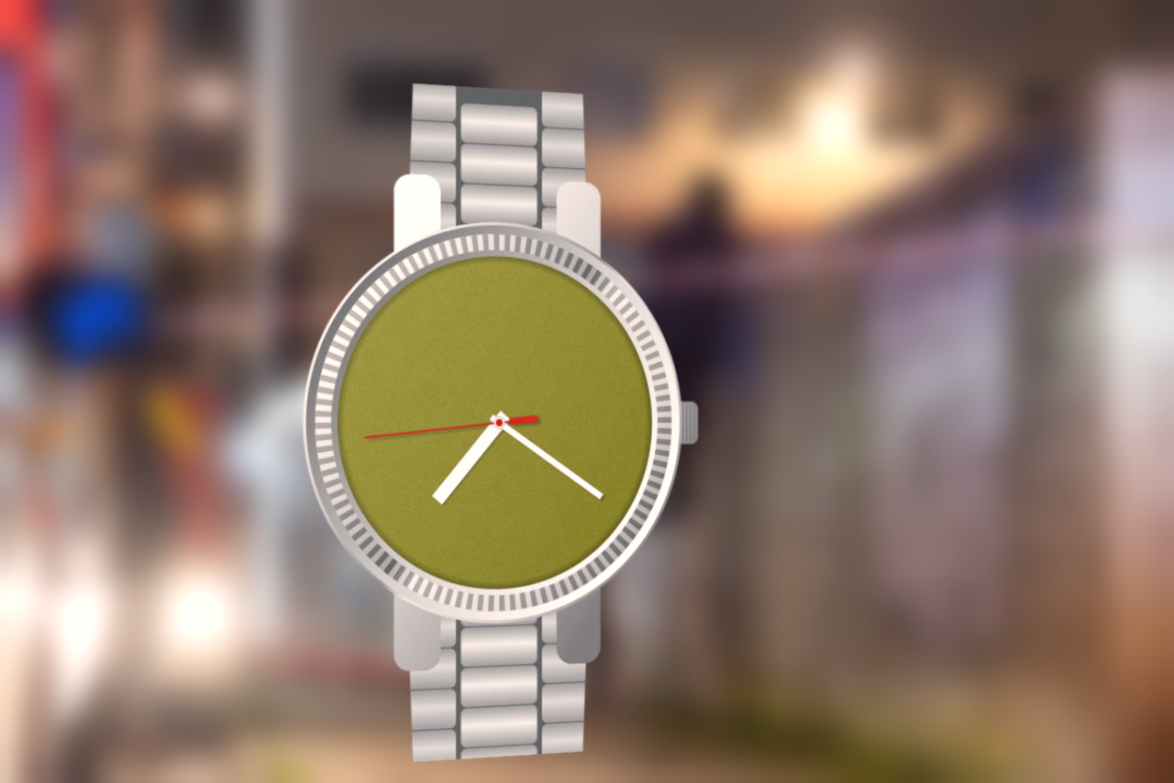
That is 7 h 20 min 44 s
